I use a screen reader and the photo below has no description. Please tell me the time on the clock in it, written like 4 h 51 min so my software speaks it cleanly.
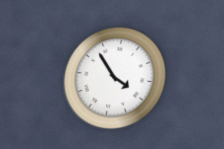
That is 3 h 53 min
